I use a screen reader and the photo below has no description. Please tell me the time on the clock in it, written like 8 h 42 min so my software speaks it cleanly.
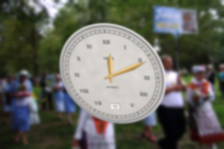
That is 12 h 11 min
